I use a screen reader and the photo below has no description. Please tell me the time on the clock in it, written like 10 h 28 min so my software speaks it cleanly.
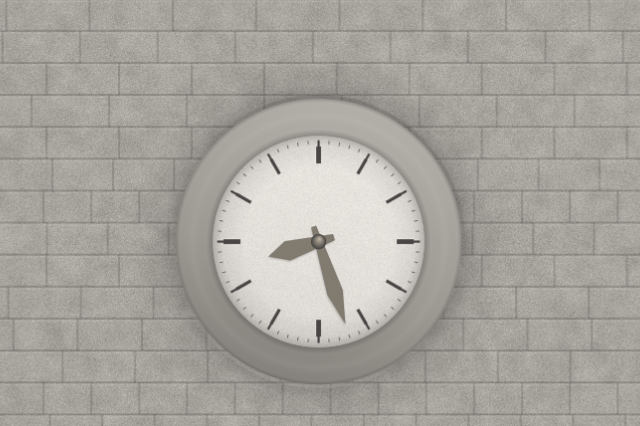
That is 8 h 27 min
